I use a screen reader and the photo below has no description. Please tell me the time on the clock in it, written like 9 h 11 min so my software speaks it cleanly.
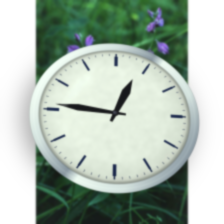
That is 12 h 46 min
